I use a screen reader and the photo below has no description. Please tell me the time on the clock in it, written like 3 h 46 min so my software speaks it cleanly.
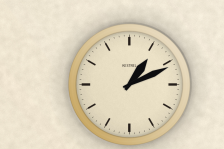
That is 1 h 11 min
